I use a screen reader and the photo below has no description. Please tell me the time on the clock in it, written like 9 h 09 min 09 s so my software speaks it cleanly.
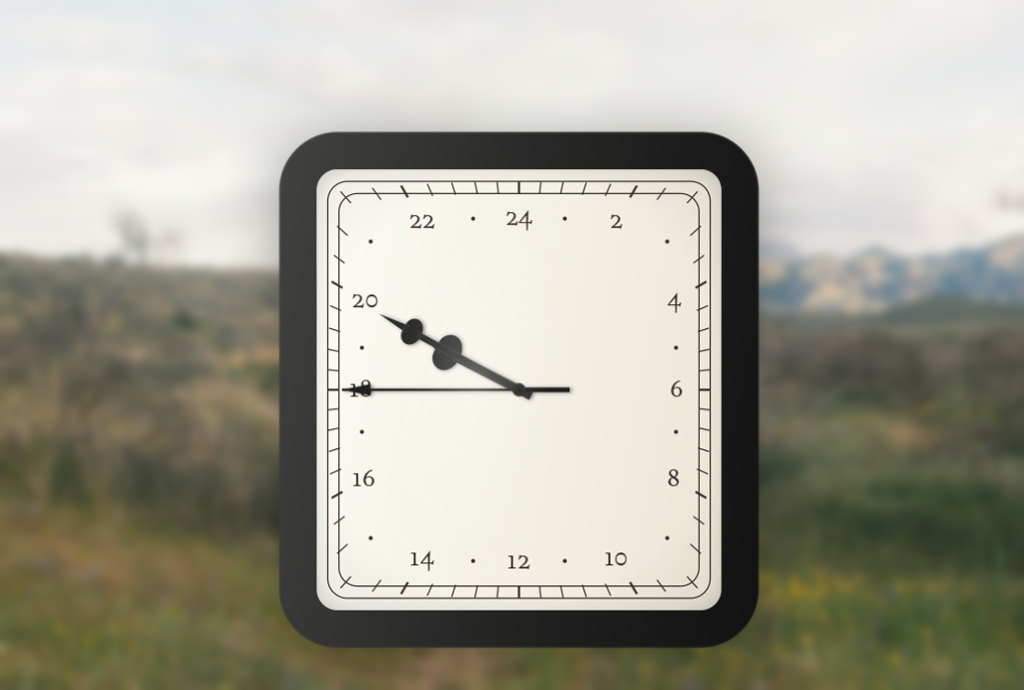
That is 19 h 49 min 45 s
